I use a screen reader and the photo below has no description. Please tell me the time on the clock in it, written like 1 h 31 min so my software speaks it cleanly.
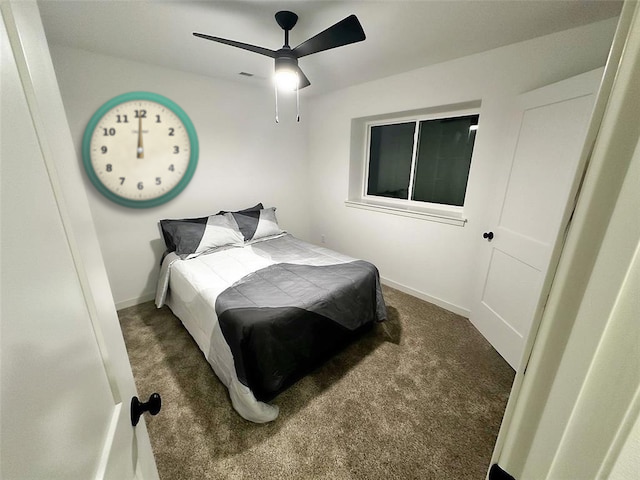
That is 12 h 00 min
